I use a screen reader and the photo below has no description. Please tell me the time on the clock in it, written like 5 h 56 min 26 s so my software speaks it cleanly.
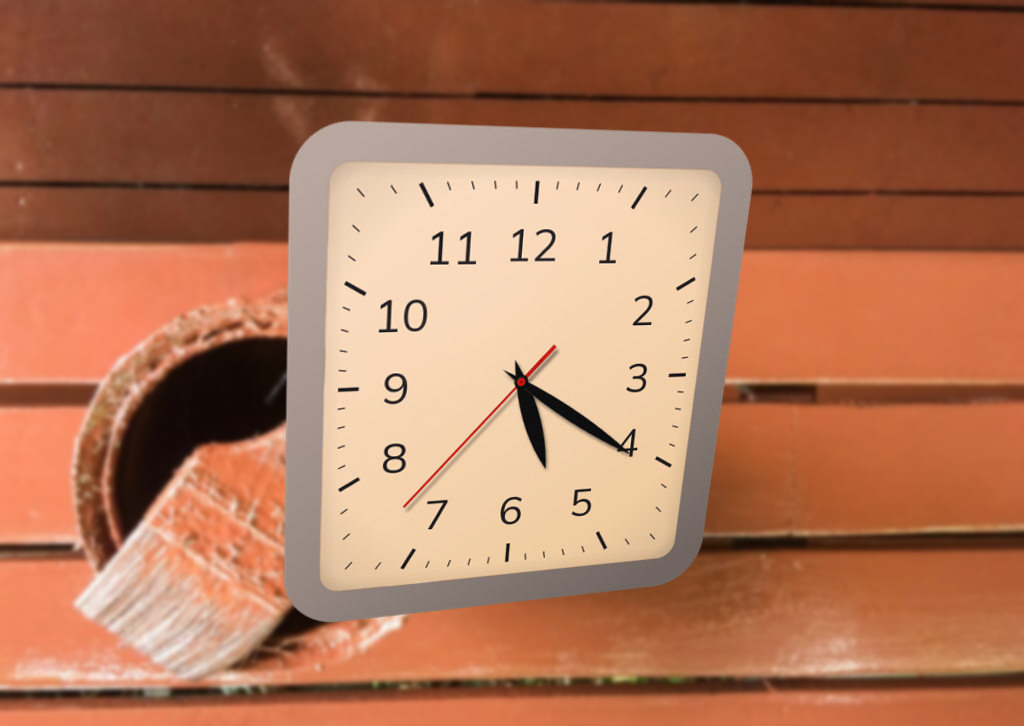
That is 5 h 20 min 37 s
